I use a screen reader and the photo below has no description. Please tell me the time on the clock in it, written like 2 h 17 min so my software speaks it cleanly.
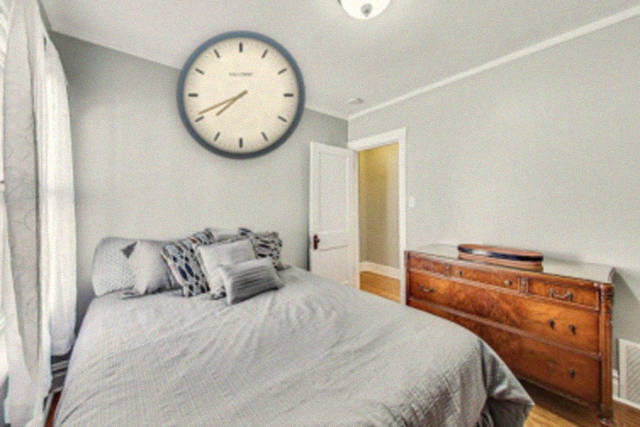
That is 7 h 41 min
